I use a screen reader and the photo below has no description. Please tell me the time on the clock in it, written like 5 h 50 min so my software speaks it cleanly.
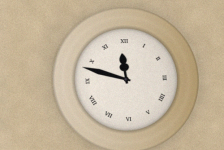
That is 11 h 48 min
